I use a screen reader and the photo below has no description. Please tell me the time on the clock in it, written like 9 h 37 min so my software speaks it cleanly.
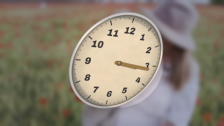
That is 3 h 16 min
